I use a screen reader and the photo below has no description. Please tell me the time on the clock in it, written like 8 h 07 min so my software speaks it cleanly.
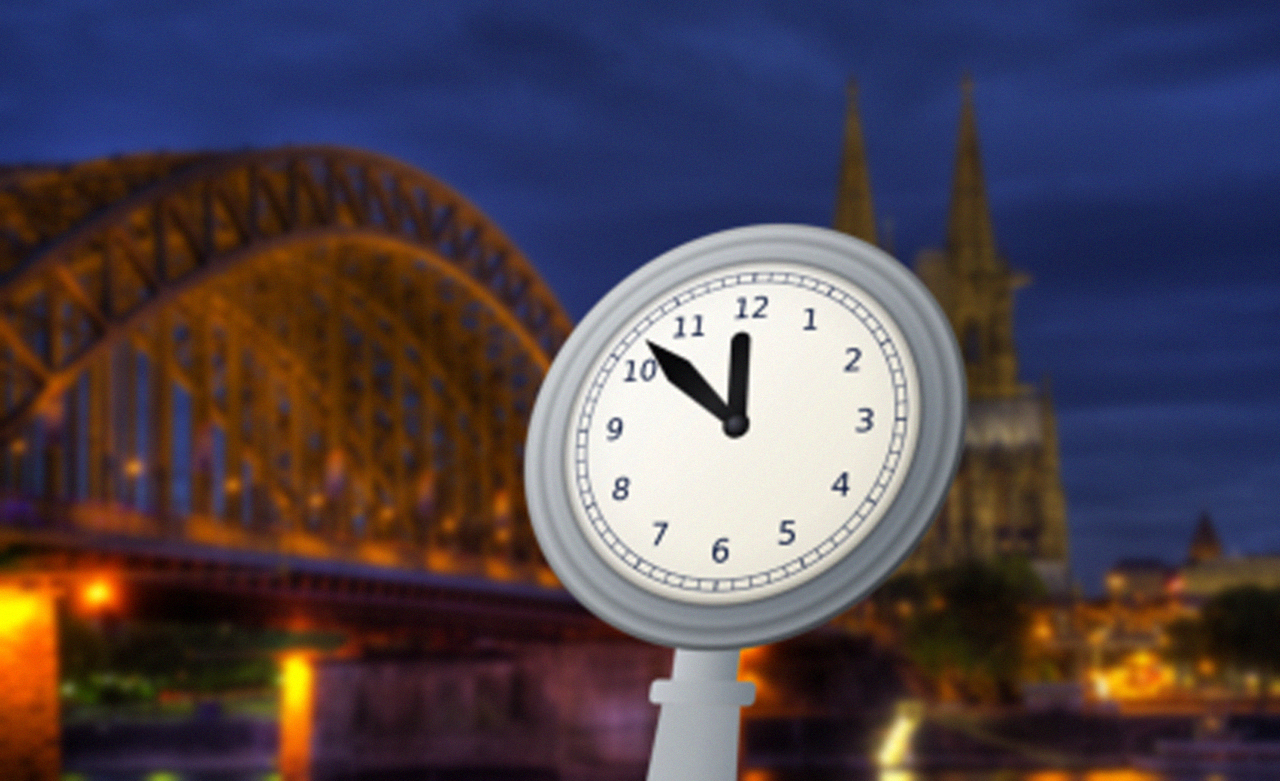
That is 11 h 52 min
